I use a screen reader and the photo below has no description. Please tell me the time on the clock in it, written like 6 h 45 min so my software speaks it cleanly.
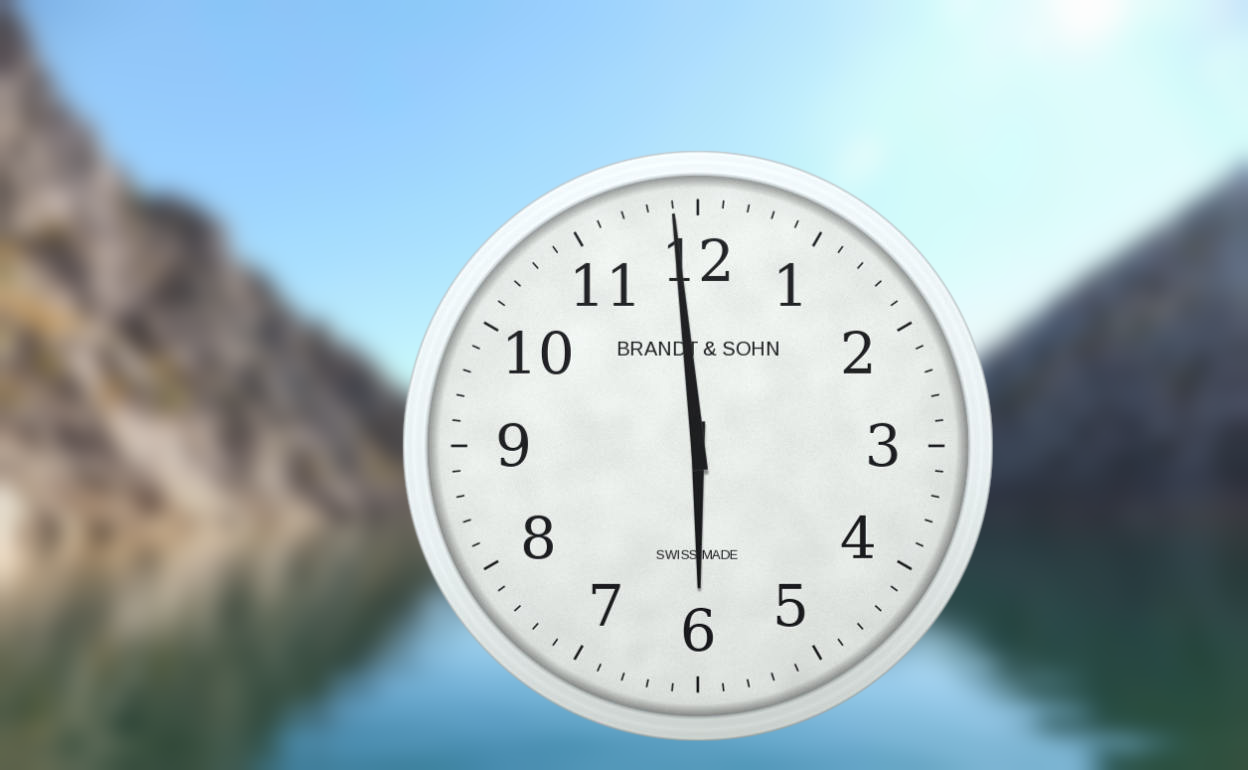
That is 5 h 59 min
